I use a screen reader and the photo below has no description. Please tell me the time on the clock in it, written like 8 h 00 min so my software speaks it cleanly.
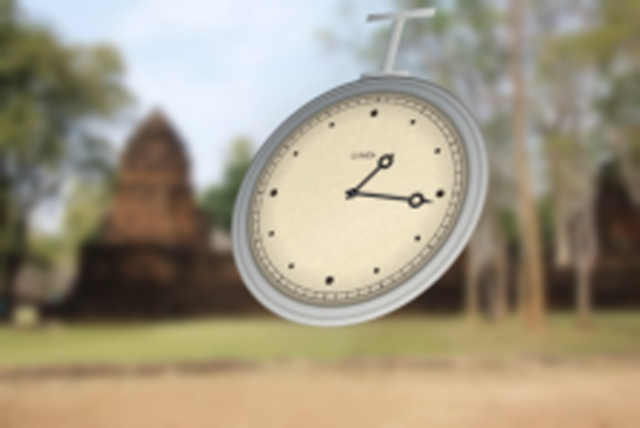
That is 1 h 16 min
